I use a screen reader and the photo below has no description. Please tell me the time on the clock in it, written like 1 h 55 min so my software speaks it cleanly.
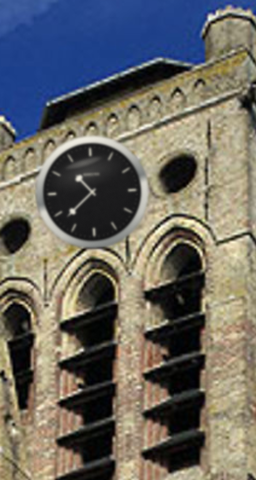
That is 10 h 38 min
